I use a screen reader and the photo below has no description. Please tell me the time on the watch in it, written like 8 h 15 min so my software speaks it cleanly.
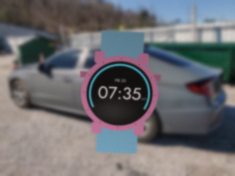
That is 7 h 35 min
